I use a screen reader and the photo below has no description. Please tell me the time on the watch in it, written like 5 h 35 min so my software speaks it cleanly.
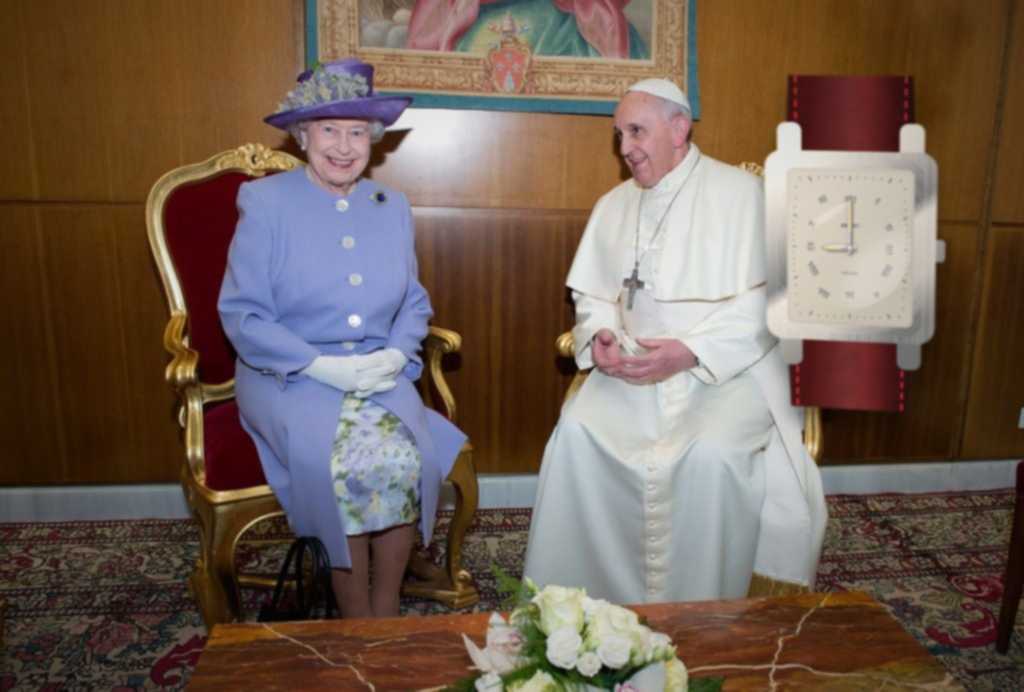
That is 9 h 00 min
